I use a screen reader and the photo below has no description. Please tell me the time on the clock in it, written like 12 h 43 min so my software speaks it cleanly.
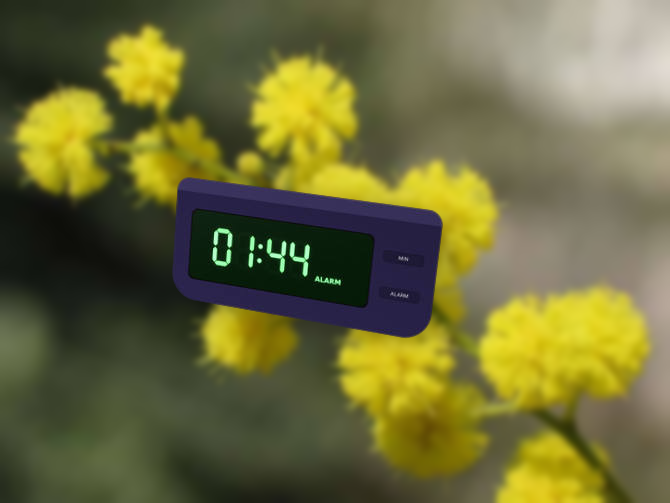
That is 1 h 44 min
